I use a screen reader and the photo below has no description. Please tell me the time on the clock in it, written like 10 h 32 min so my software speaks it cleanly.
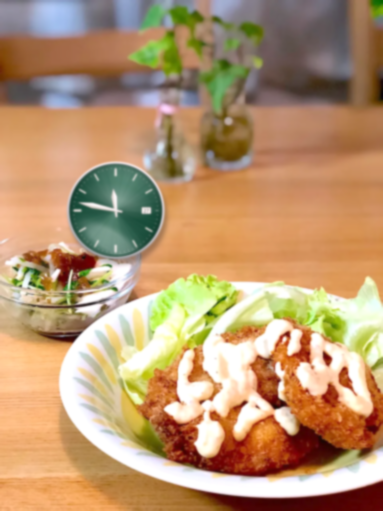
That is 11 h 47 min
